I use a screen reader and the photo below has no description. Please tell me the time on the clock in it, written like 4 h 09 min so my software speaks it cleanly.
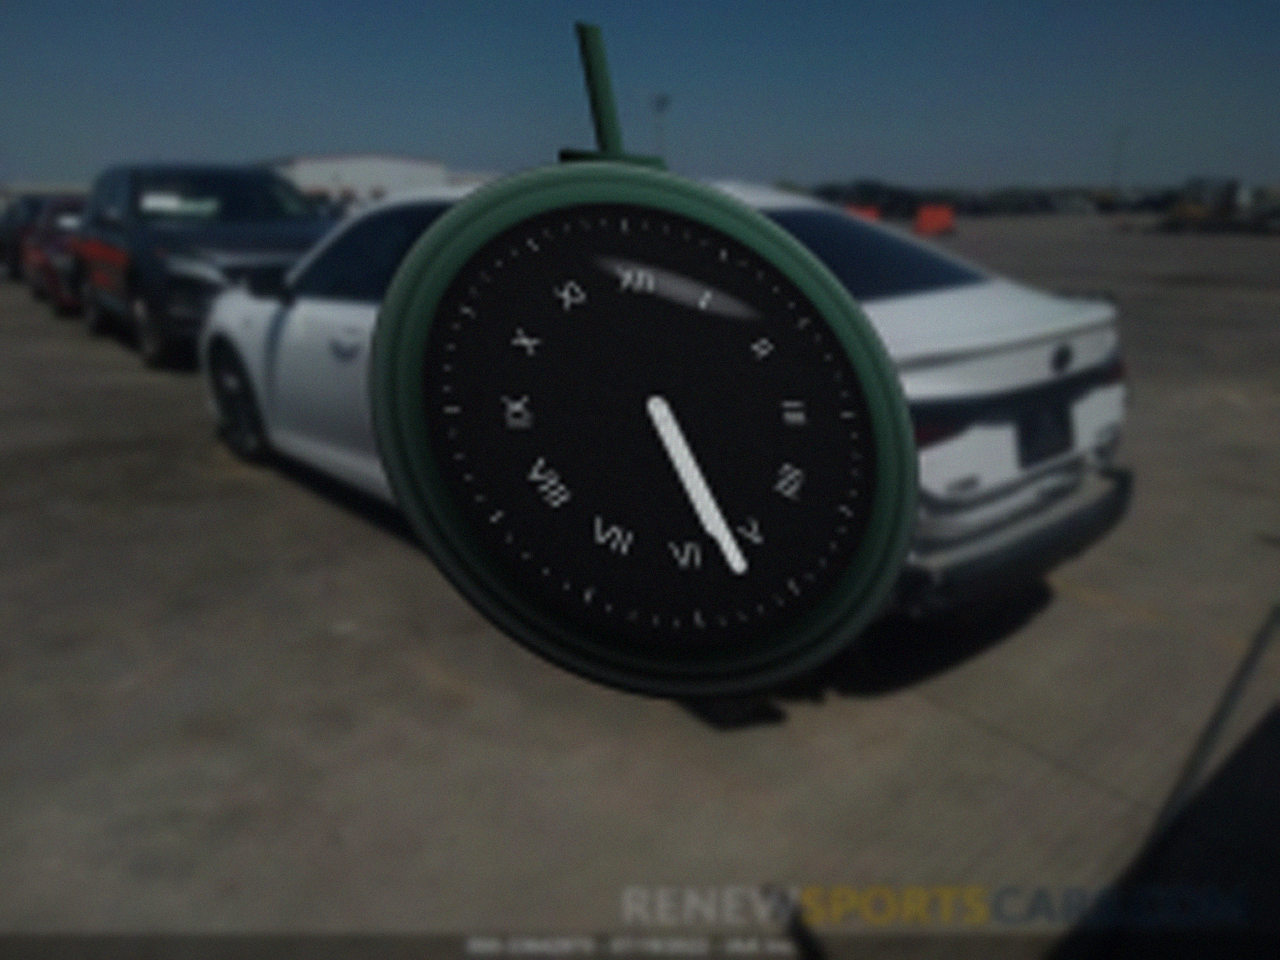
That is 5 h 27 min
